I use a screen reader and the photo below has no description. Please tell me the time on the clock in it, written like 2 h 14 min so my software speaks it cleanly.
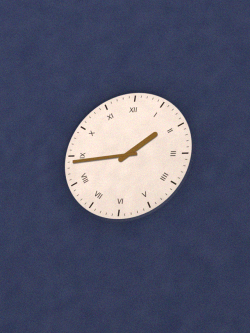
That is 1 h 44 min
